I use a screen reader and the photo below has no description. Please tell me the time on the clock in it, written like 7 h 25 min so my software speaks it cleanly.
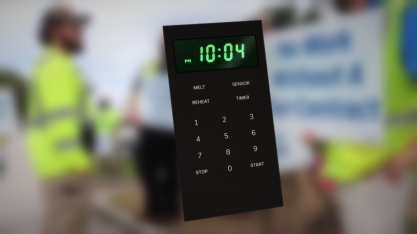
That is 10 h 04 min
